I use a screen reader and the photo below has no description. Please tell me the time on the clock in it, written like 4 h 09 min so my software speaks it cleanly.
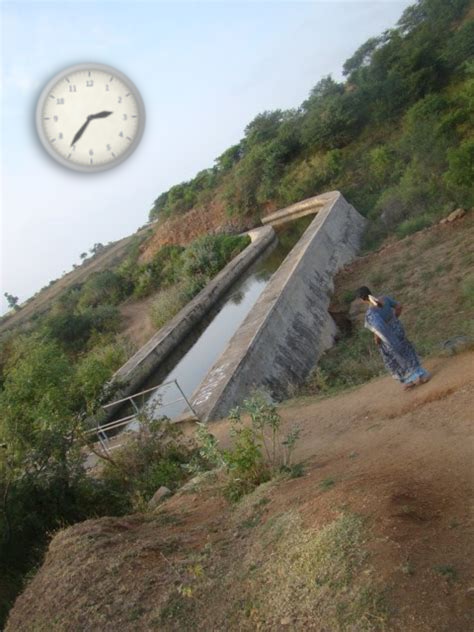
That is 2 h 36 min
